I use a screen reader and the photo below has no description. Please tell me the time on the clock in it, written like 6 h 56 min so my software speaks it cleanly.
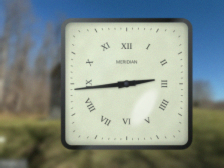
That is 2 h 44 min
